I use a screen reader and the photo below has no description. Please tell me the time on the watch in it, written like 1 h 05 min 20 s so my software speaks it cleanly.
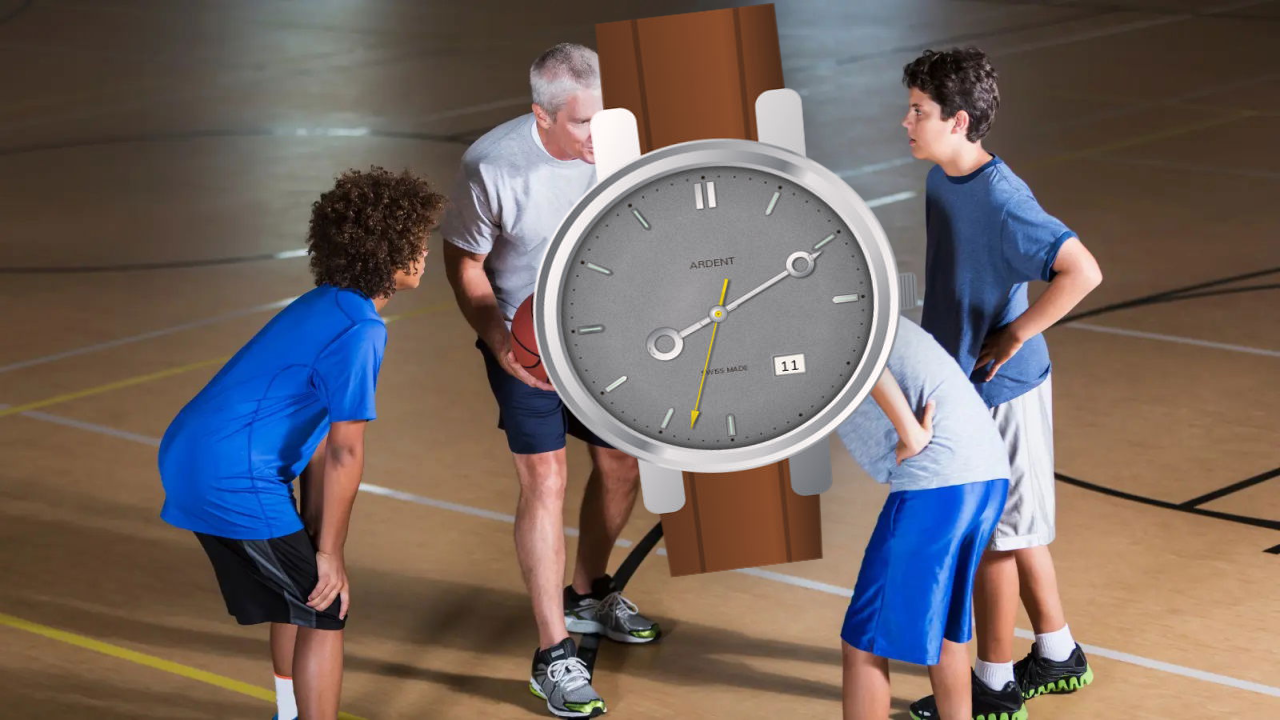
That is 8 h 10 min 33 s
